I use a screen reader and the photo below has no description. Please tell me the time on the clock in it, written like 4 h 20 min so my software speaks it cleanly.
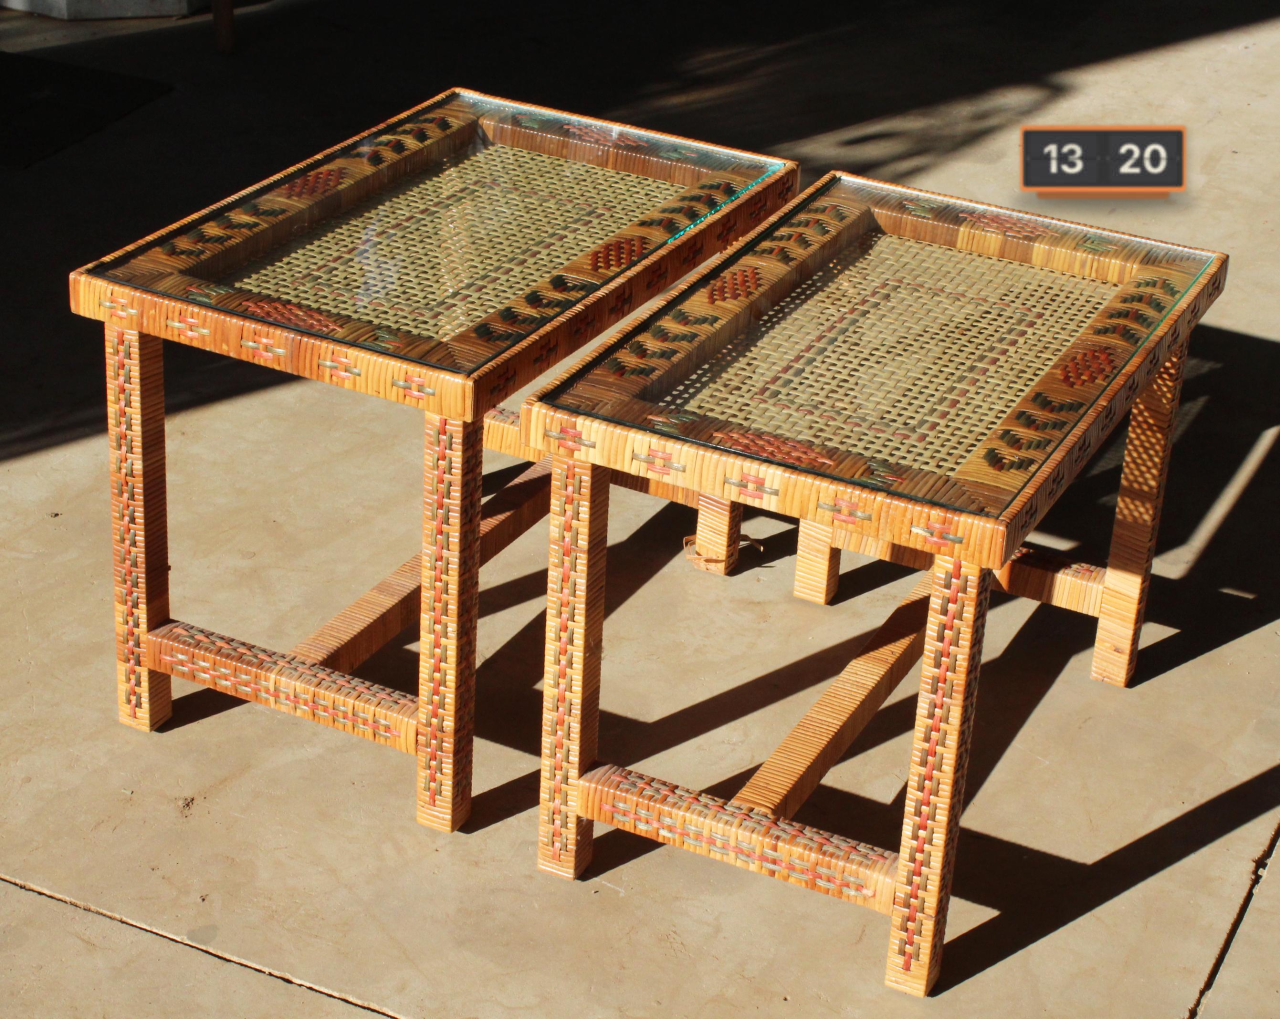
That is 13 h 20 min
